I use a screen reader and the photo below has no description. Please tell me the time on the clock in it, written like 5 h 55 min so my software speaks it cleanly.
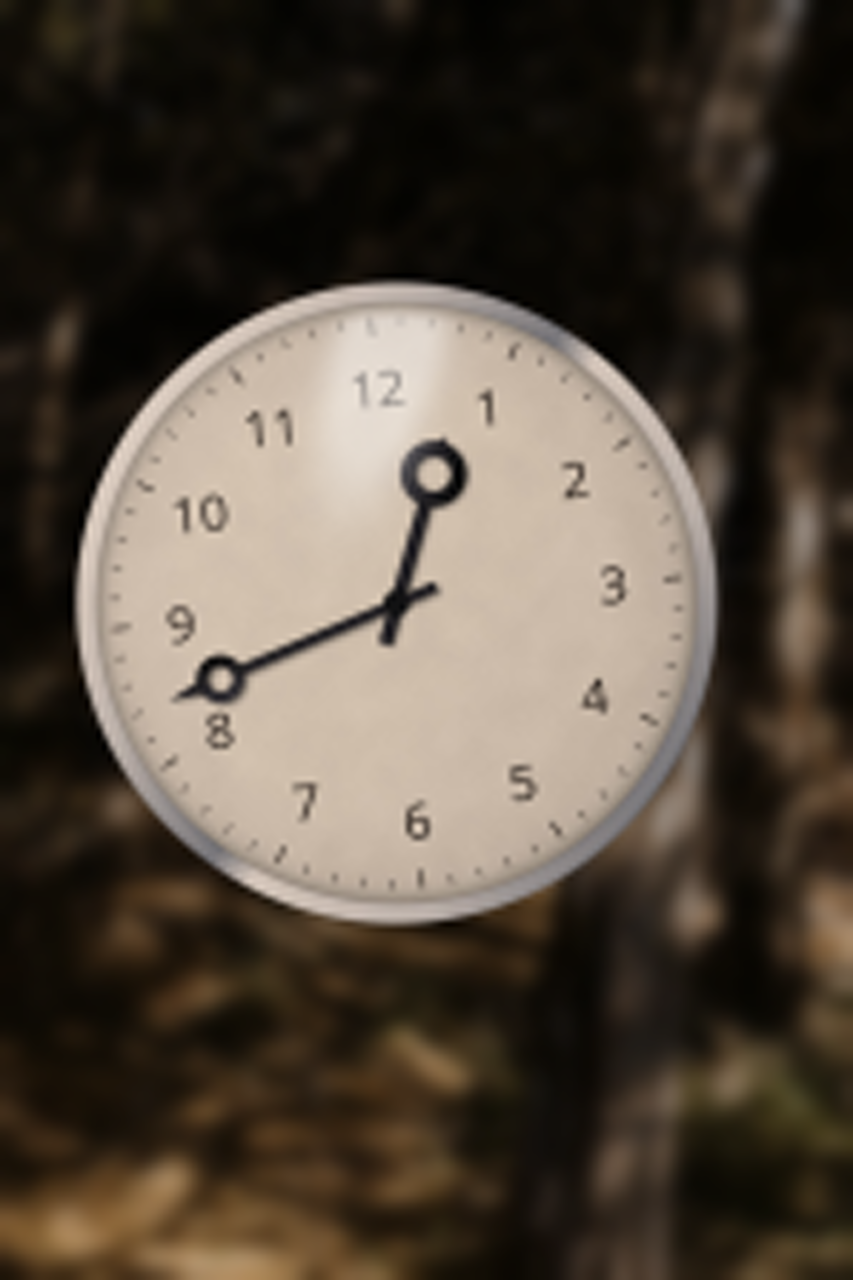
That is 12 h 42 min
